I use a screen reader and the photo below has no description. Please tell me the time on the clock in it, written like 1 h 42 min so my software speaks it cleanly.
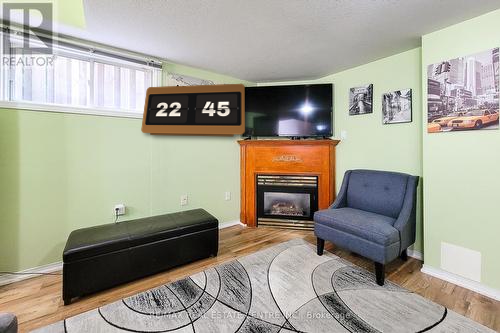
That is 22 h 45 min
